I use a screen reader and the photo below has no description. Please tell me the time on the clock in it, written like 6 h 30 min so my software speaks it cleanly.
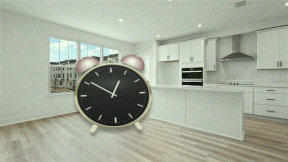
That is 12 h 51 min
